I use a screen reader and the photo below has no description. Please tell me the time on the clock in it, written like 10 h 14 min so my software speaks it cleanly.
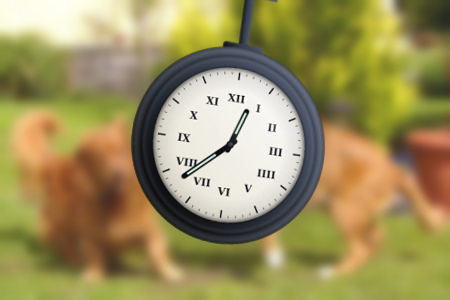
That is 12 h 38 min
